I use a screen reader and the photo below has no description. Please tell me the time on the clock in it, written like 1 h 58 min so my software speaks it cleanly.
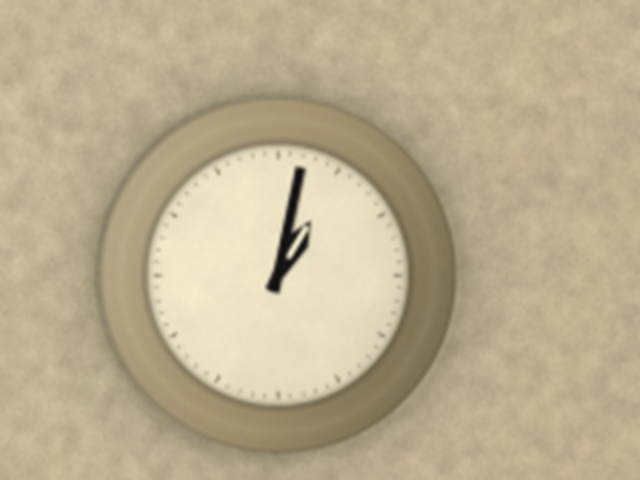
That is 1 h 02 min
